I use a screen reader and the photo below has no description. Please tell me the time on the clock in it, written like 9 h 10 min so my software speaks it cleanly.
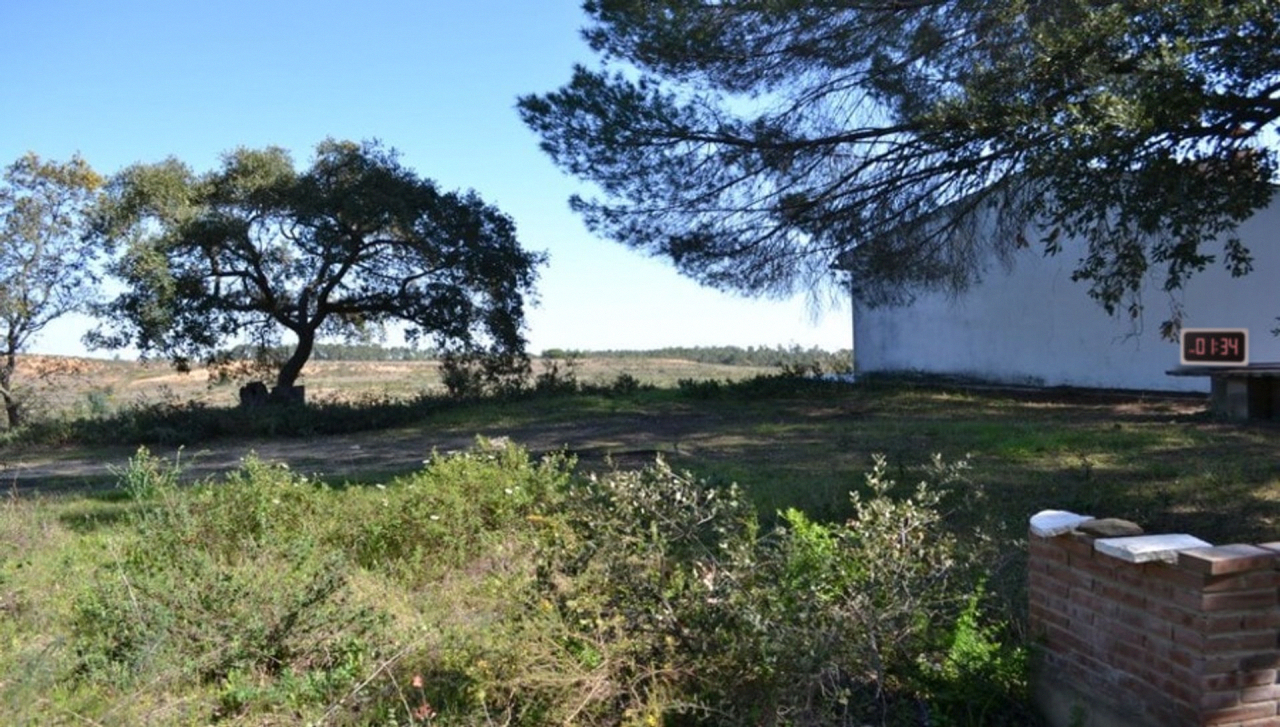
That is 1 h 34 min
